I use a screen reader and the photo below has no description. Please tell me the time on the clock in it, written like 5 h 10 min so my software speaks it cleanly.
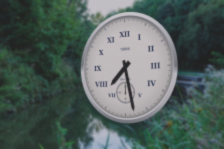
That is 7 h 28 min
